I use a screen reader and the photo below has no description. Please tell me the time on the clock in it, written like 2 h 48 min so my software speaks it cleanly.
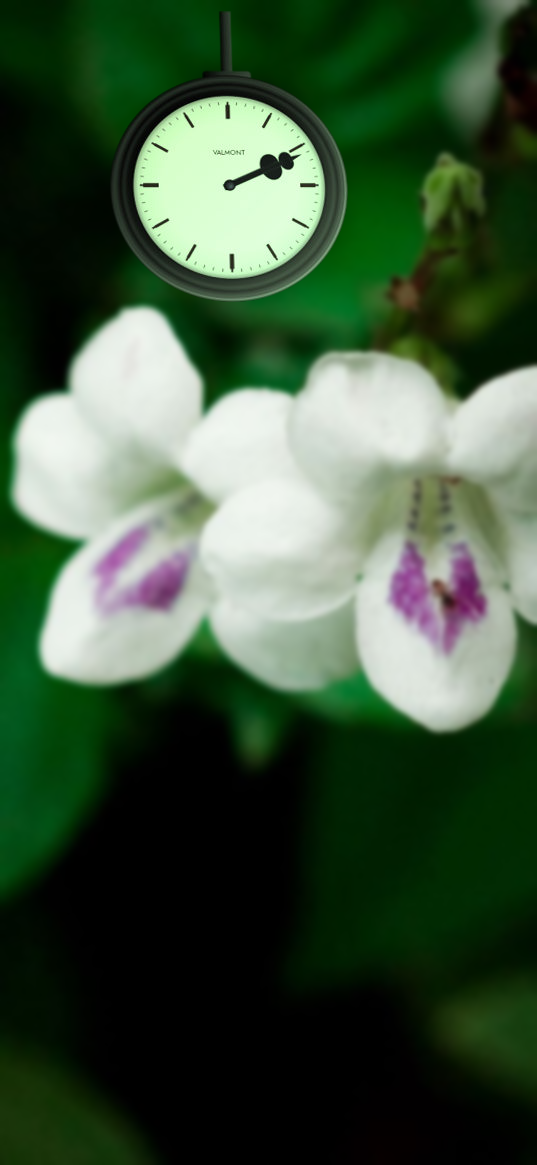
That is 2 h 11 min
